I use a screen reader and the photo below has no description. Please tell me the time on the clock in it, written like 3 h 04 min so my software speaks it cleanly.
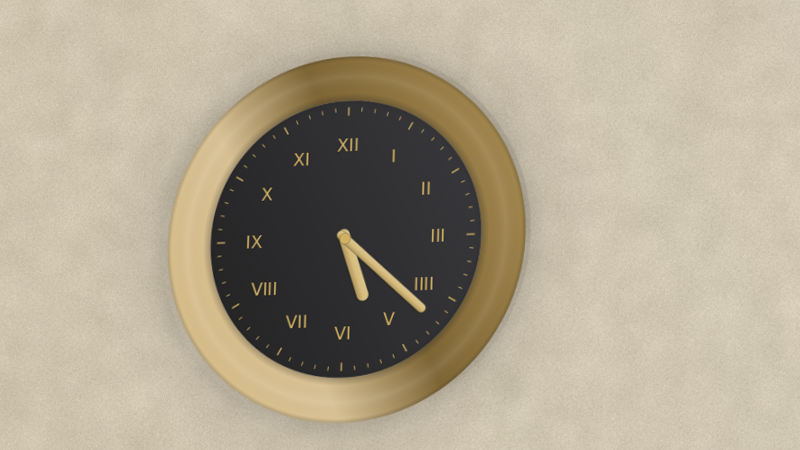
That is 5 h 22 min
